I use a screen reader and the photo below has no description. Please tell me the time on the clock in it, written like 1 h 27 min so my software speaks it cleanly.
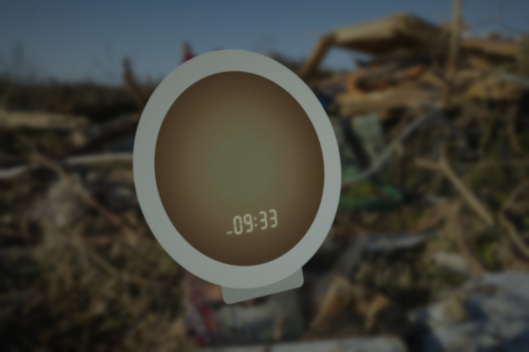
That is 9 h 33 min
